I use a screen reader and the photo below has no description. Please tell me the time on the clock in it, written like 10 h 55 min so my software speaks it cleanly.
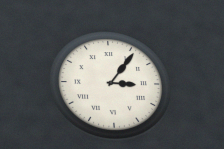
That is 3 h 06 min
